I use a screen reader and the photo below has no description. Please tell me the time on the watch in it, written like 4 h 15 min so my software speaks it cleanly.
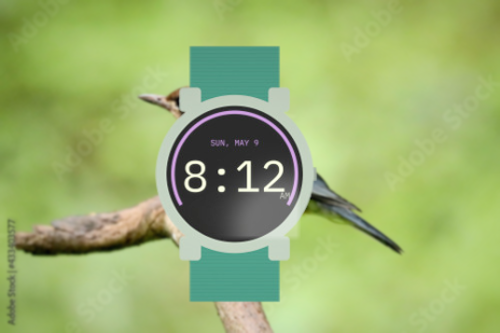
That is 8 h 12 min
